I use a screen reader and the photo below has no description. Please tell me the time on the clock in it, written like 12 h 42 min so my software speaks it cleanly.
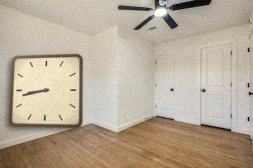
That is 8 h 43 min
